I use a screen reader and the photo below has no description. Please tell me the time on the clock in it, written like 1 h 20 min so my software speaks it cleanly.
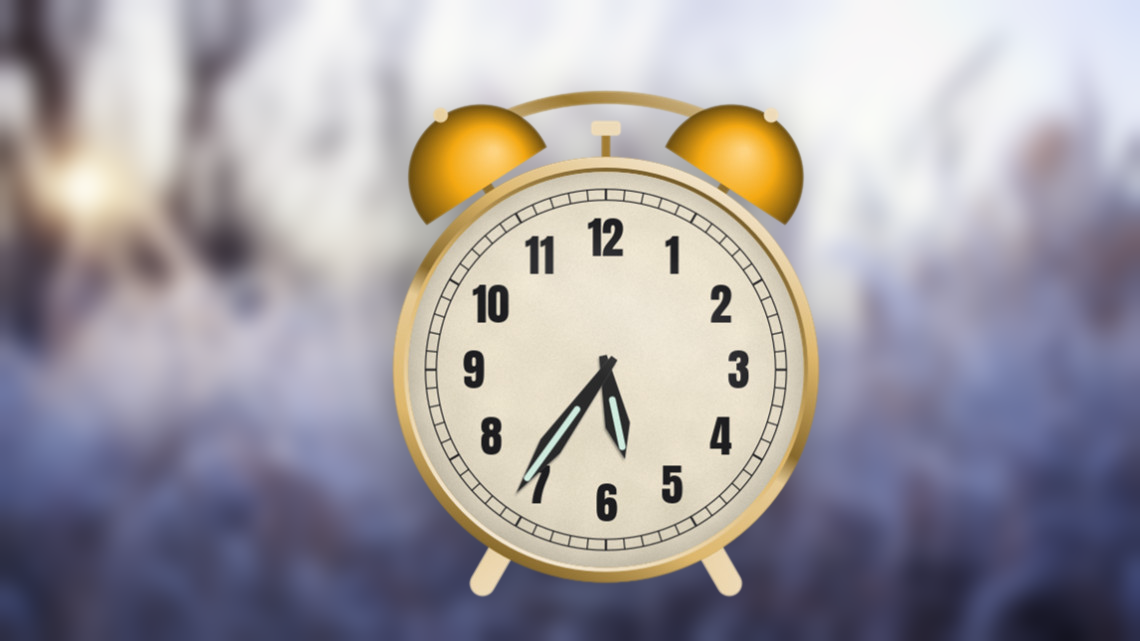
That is 5 h 36 min
